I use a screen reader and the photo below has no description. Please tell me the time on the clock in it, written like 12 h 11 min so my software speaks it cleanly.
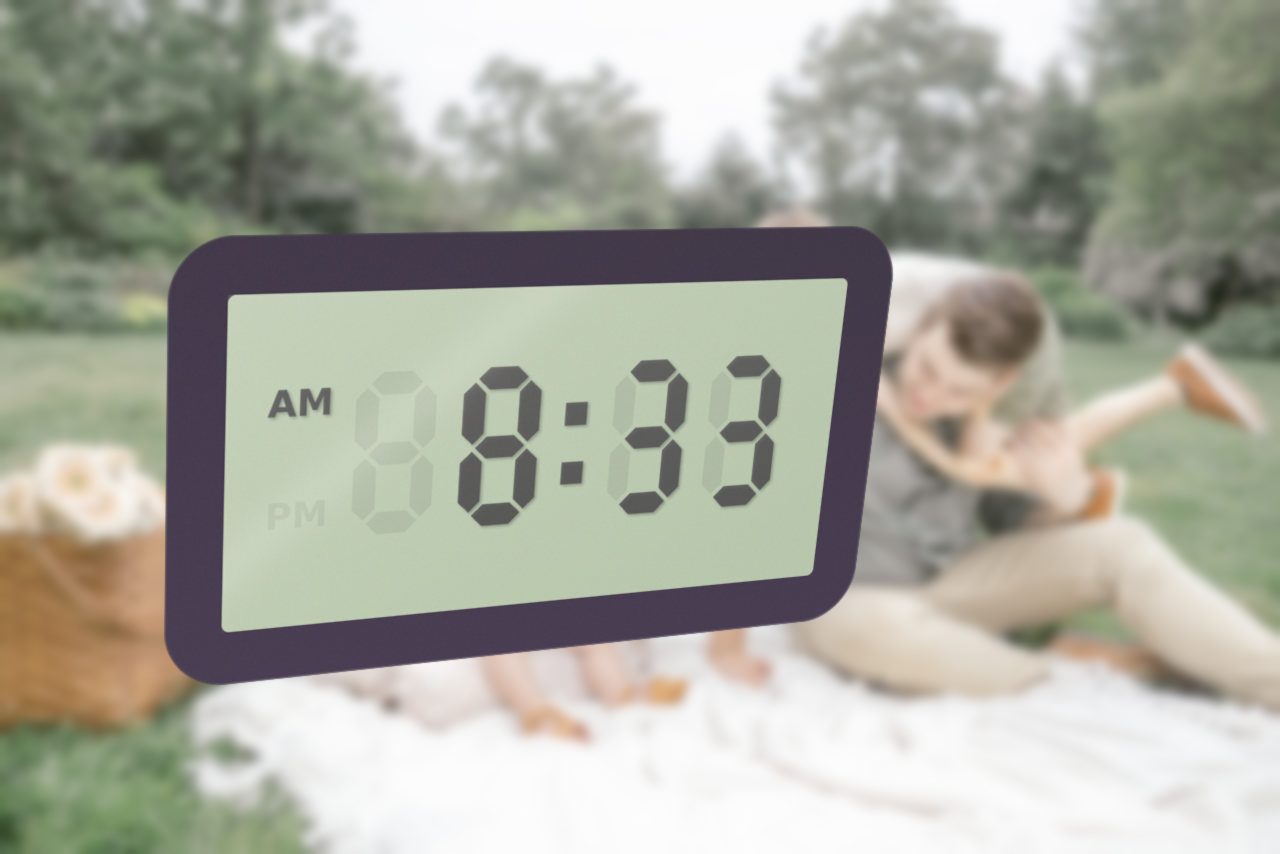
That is 8 h 33 min
